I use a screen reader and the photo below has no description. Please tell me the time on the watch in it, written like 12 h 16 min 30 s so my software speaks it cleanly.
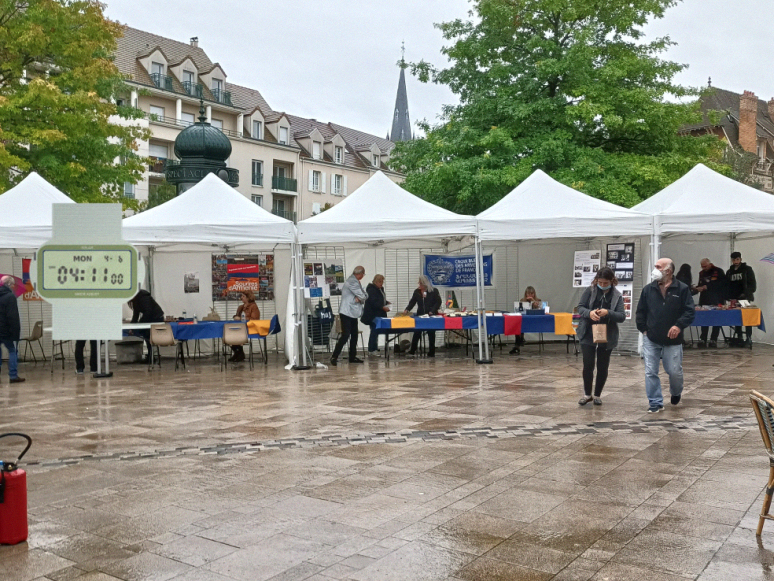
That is 4 h 11 min 00 s
